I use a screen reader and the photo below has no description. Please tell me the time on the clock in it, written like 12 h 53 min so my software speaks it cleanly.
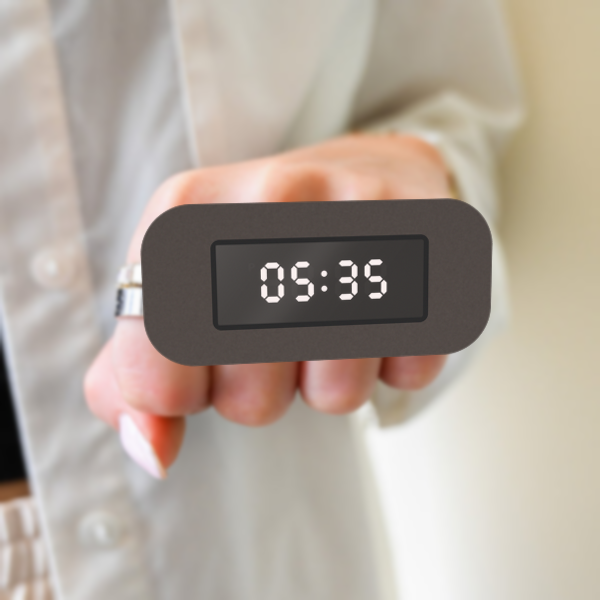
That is 5 h 35 min
